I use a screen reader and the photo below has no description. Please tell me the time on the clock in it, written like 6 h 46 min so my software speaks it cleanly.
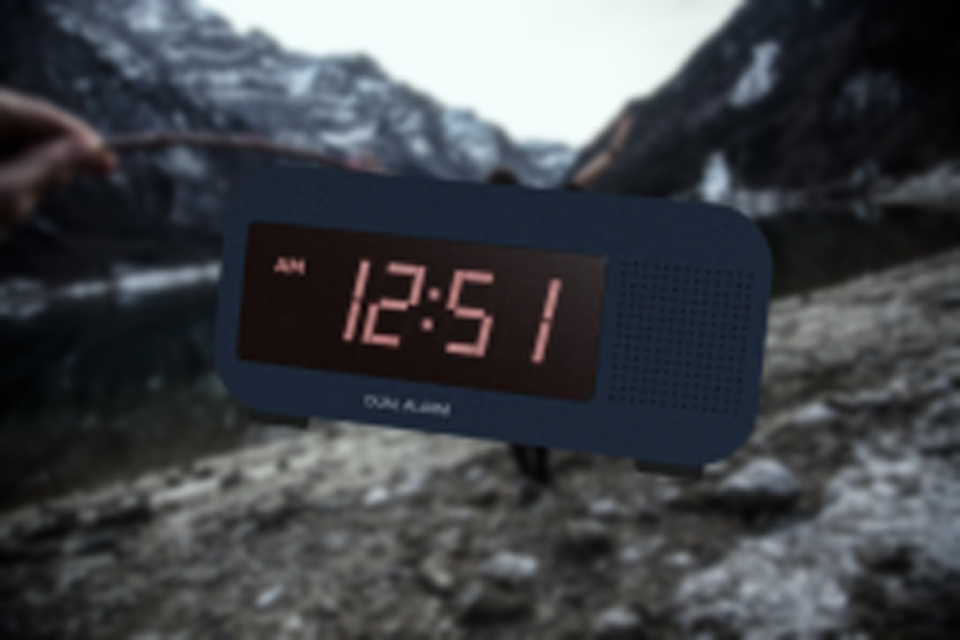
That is 12 h 51 min
